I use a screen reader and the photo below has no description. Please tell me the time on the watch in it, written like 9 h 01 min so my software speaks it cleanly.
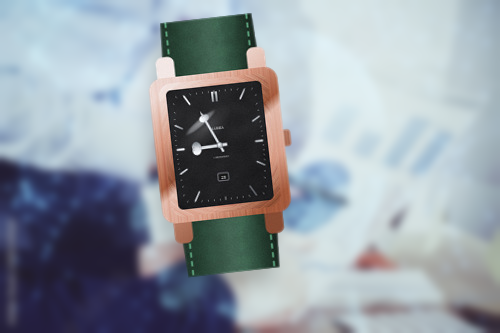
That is 8 h 56 min
